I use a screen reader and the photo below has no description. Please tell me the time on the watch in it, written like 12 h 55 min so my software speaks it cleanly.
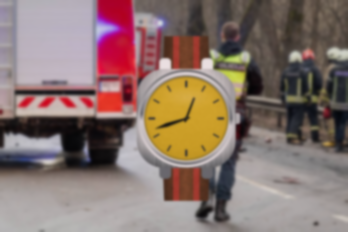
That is 12 h 42 min
